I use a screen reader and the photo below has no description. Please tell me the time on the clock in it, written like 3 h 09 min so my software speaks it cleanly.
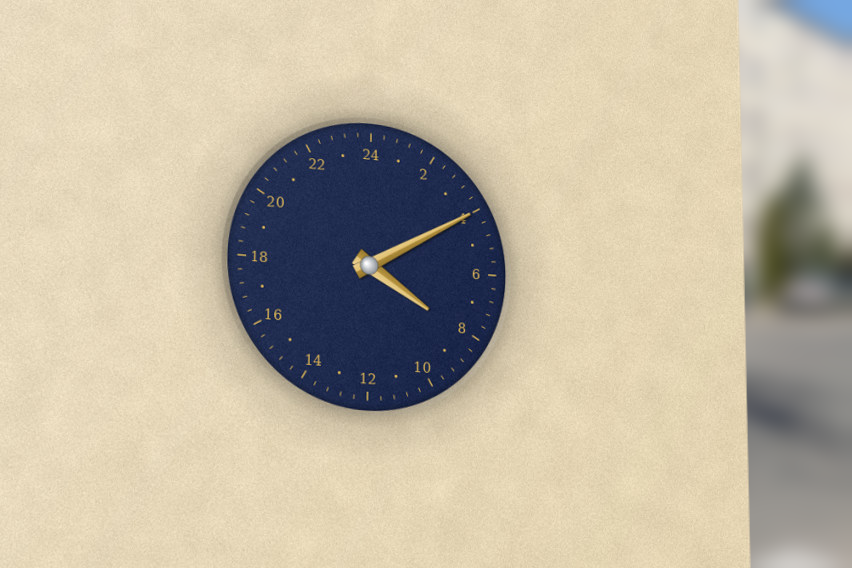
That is 8 h 10 min
